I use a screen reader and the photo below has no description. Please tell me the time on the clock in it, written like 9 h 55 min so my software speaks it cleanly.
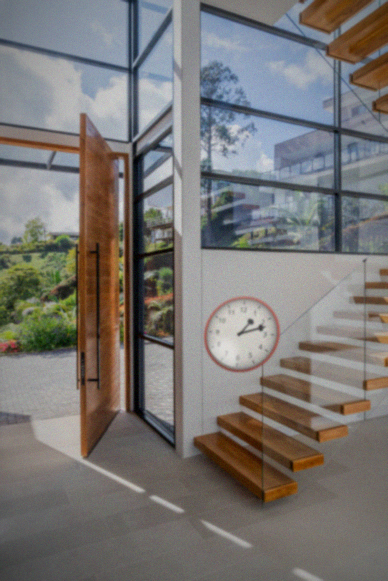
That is 1 h 12 min
